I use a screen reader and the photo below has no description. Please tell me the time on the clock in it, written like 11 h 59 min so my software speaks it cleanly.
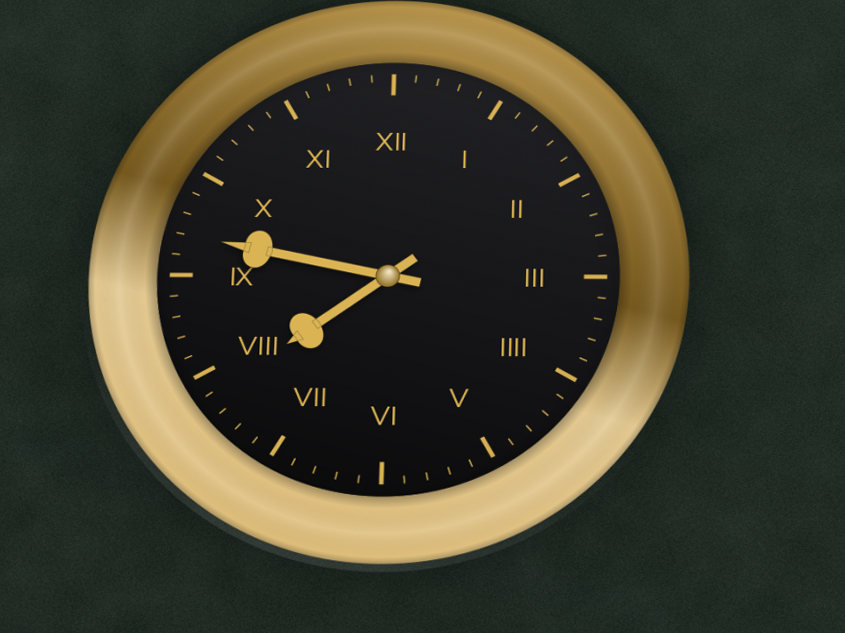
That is 7 h 47 min
